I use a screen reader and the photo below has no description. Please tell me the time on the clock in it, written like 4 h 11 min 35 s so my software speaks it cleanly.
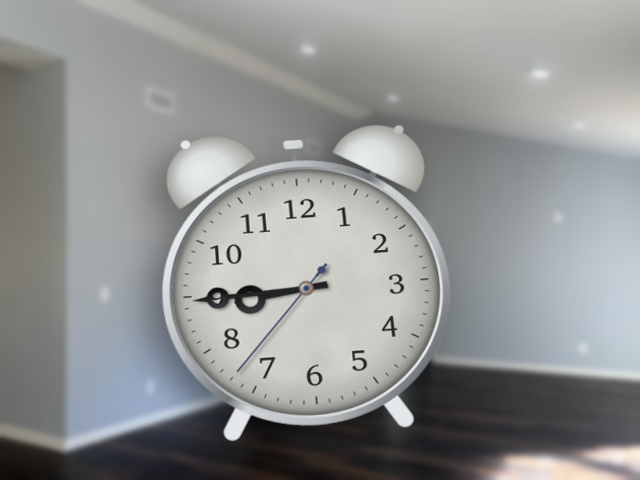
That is 8 h 44 min 37 s
